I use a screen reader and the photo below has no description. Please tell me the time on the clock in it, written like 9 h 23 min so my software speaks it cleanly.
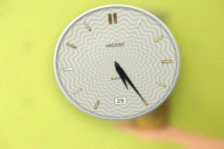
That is 5 h 25 min
